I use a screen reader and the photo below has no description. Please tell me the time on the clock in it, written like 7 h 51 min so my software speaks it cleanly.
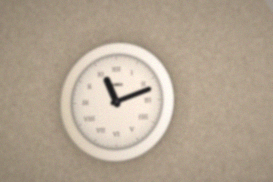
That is 11 h 12 min
